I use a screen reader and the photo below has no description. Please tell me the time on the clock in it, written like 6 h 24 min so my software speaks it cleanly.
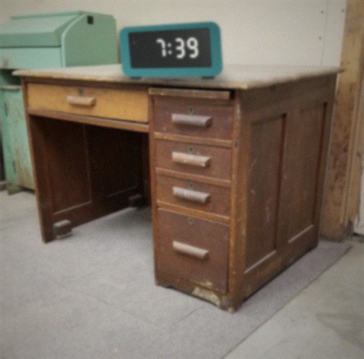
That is 7 h 39 min
